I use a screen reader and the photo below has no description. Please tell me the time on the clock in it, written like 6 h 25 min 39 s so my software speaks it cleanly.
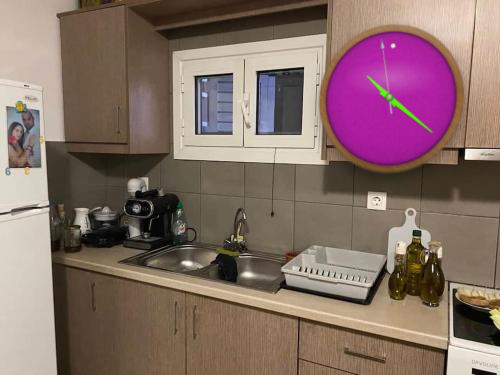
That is 10 h 20 min 58 s
